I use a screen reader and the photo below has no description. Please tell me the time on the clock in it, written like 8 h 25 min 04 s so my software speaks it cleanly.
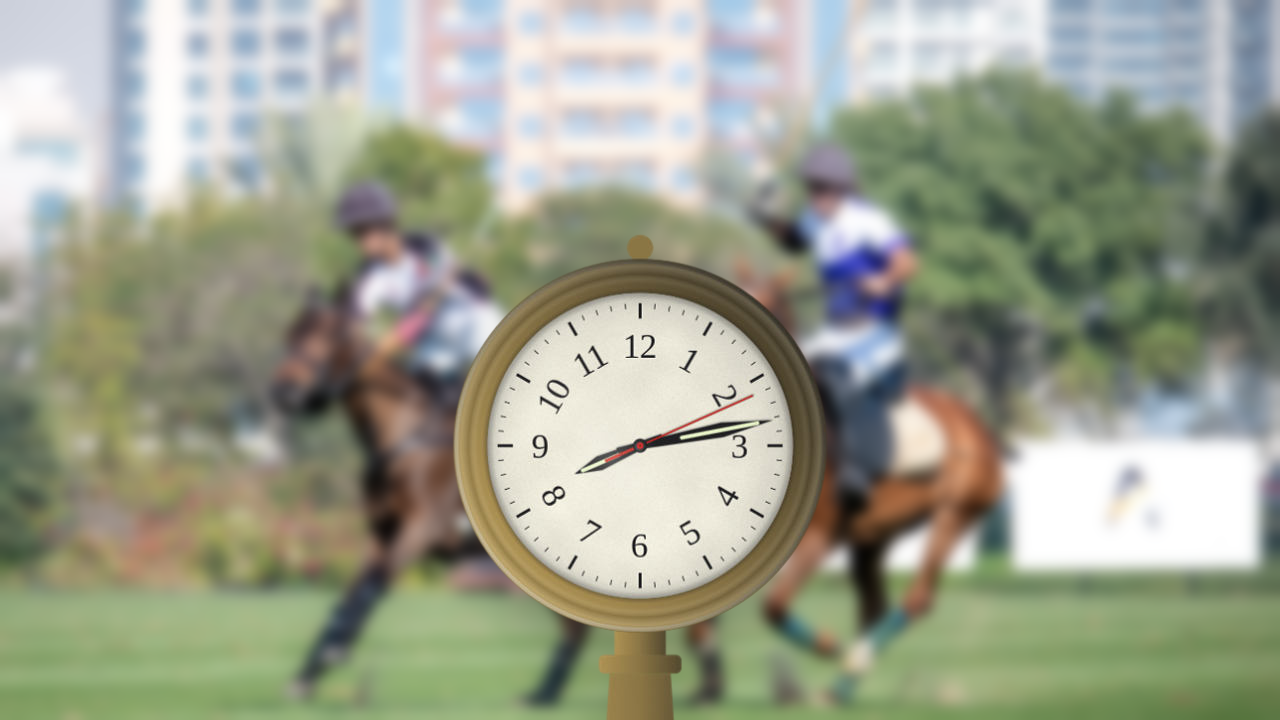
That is 8 h 13 min 11 s
